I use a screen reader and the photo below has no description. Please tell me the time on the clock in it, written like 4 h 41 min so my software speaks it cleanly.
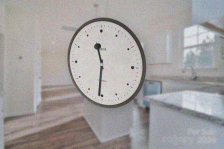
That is 11 h 31 min
